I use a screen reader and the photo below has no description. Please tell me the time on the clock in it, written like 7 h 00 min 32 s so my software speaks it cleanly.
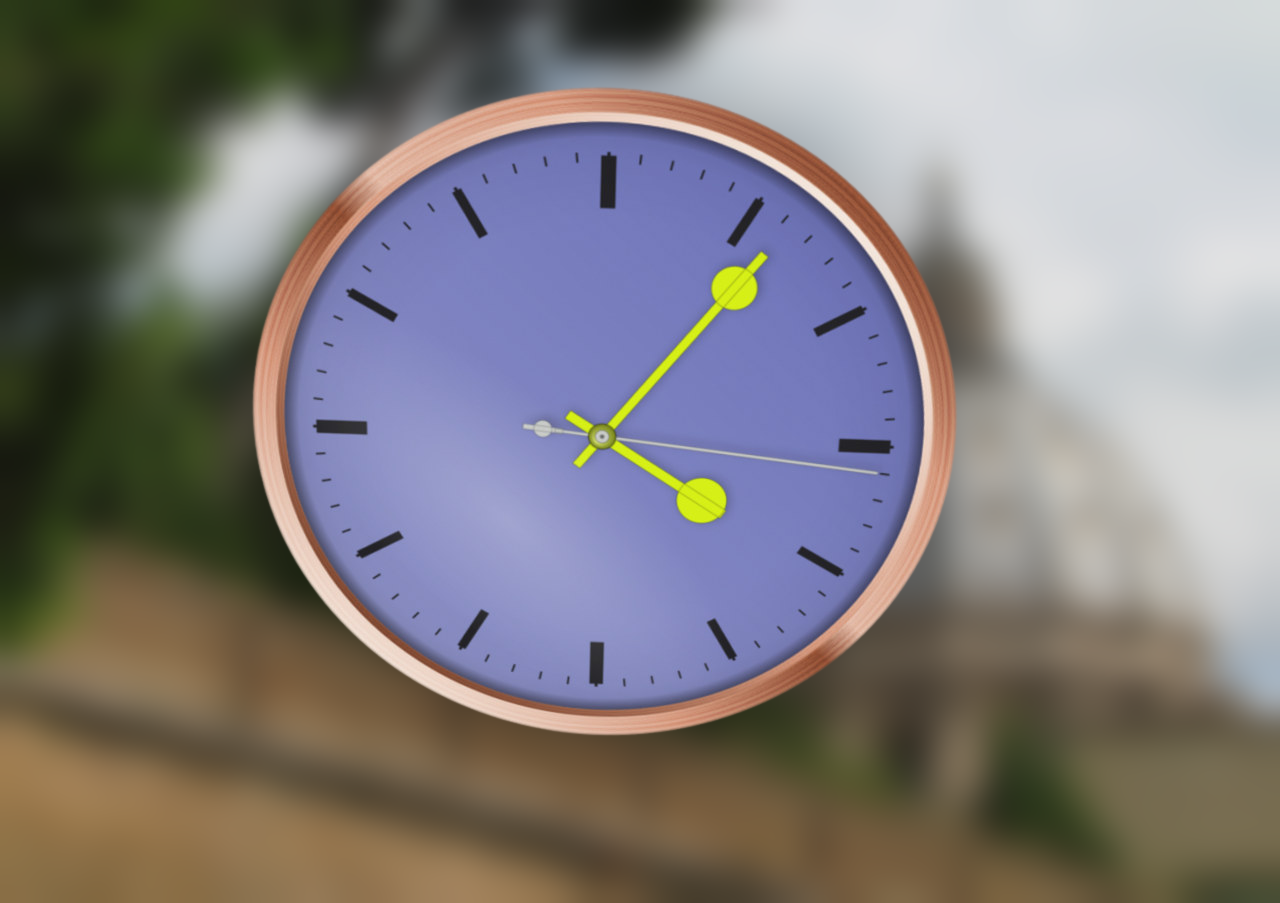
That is 4 h 06 min 16 s
